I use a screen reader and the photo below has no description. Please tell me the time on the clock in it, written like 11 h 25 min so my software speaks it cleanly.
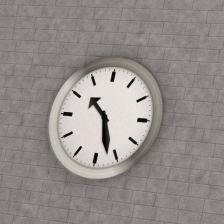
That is 10 h 27 min
